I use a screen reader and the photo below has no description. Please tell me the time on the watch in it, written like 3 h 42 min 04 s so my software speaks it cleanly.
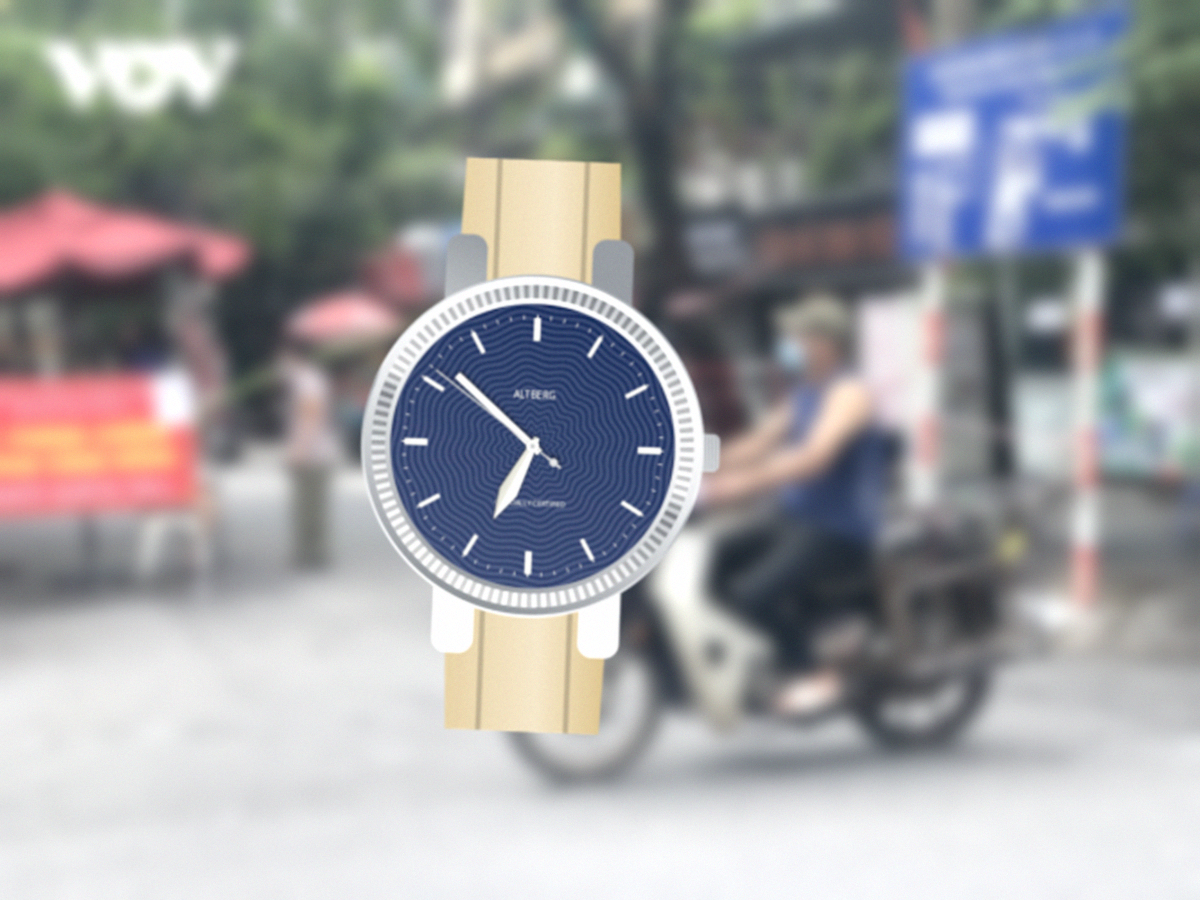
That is 6 h 51 min 51 s
